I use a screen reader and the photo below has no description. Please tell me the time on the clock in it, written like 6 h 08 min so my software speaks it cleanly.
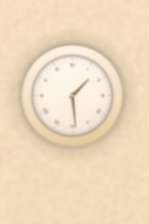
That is 1 h 29 min
